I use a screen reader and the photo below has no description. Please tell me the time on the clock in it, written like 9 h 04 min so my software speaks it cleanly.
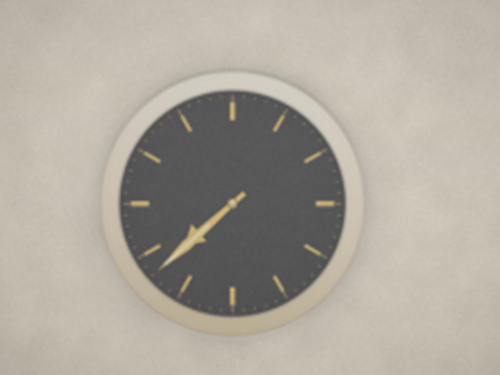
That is 7 h 38 min
